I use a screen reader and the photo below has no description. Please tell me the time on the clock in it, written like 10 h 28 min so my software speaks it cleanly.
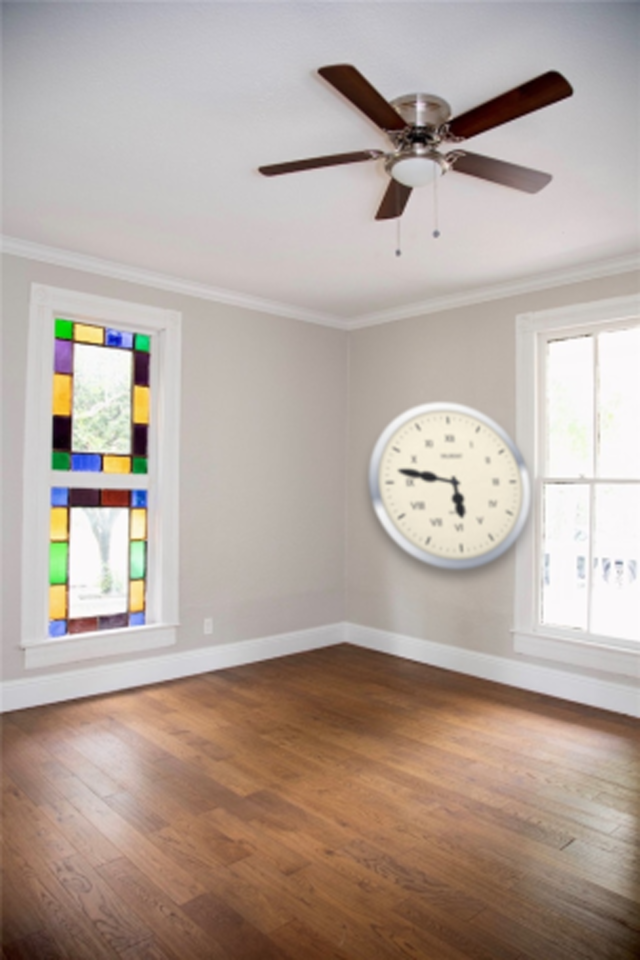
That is 5 h 47 min
